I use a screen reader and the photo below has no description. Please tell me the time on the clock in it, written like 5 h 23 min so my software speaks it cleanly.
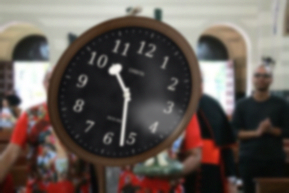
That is 10 h 27 min
